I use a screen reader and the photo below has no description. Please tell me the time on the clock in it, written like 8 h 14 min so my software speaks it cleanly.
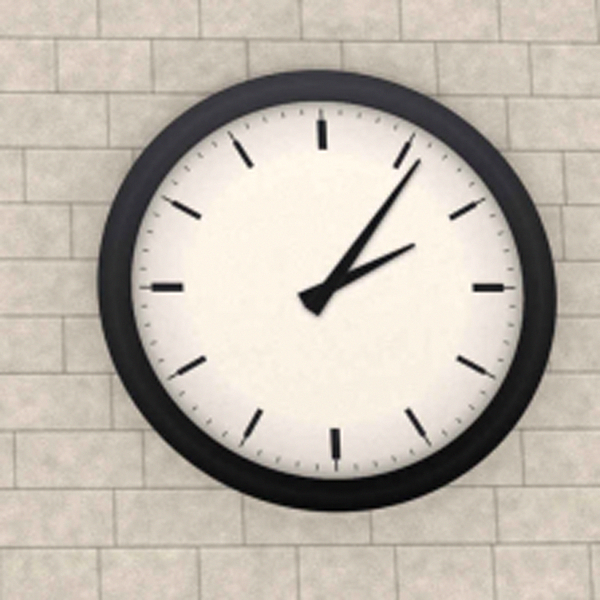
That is 2 h 06 min
